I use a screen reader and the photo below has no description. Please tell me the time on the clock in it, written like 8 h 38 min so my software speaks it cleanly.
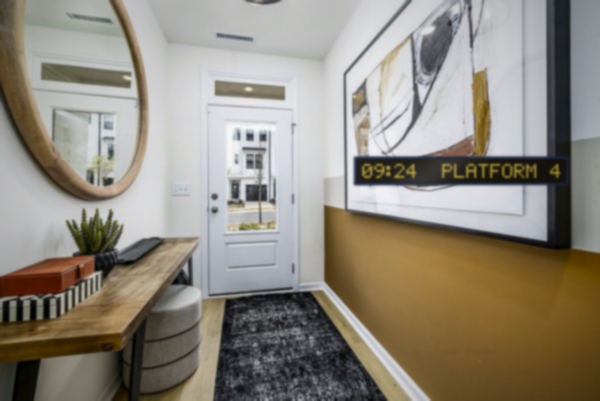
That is 9 h 24 min
